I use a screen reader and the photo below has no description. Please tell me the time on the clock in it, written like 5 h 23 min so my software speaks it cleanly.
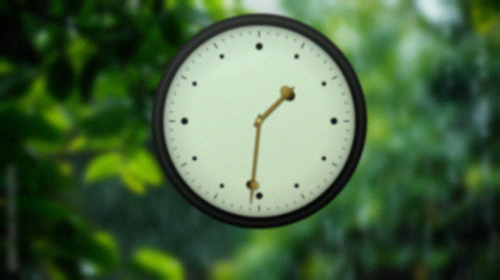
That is 1 h 31 min
